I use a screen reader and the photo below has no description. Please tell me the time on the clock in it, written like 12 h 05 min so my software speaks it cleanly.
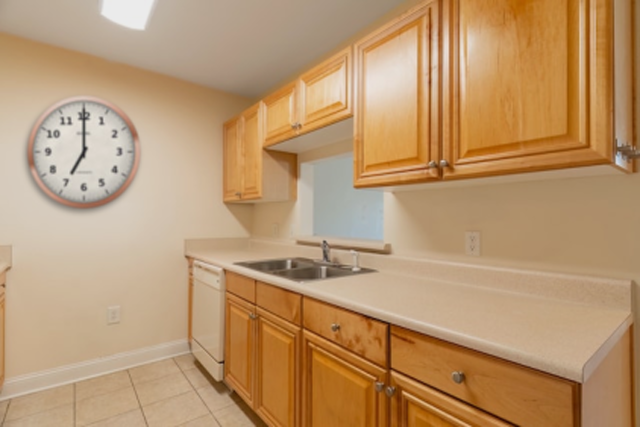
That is 7 h 00 min
